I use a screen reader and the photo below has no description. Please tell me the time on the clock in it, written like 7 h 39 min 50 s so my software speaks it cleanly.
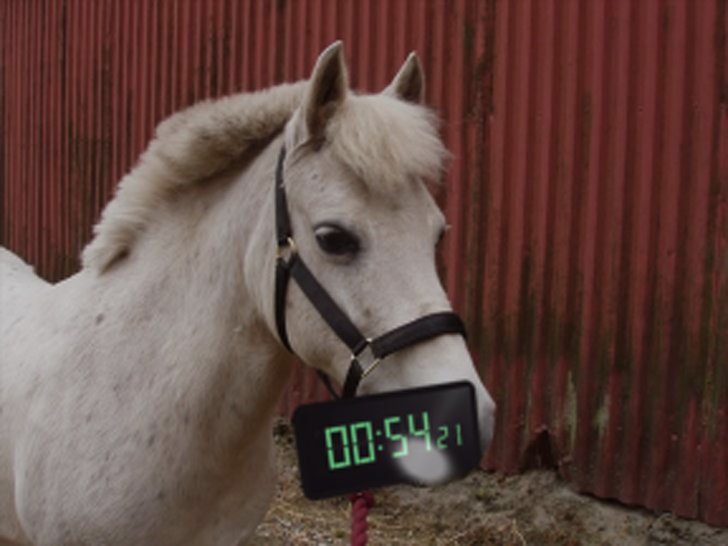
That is 0 h 54 min 21 s
